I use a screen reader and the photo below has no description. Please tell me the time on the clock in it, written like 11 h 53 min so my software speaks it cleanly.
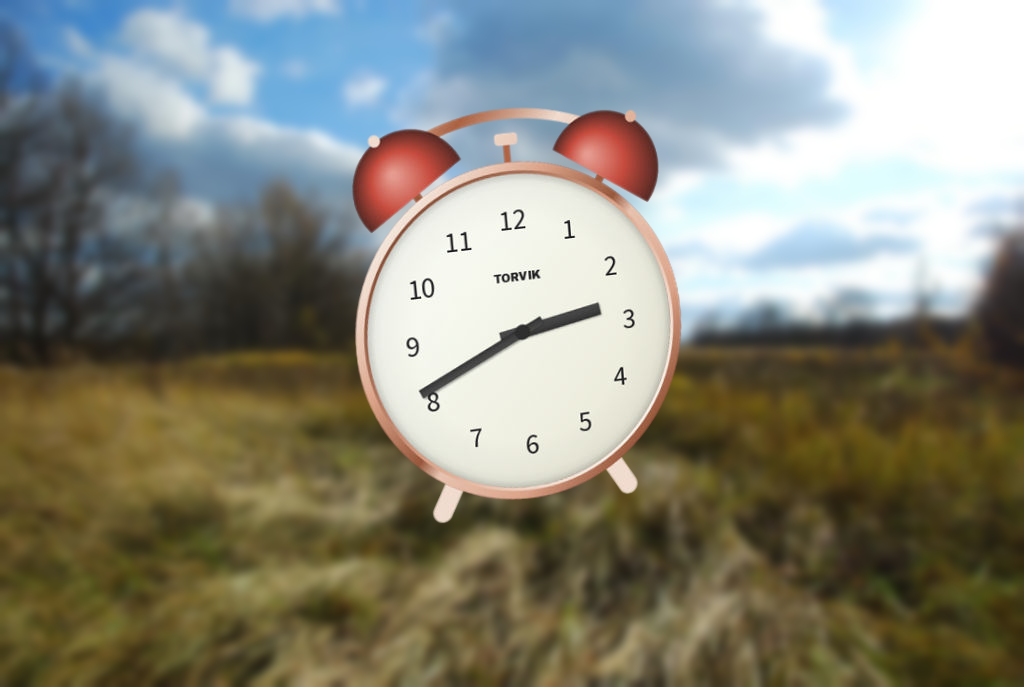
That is 2 h 41 min
